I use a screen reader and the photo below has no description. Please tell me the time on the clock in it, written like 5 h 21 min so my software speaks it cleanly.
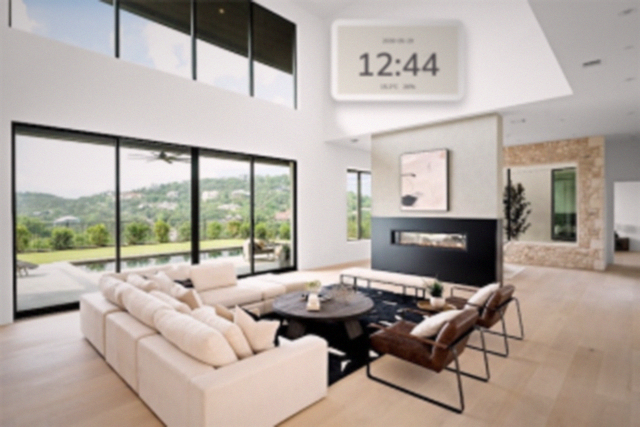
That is 12 h 44 min
